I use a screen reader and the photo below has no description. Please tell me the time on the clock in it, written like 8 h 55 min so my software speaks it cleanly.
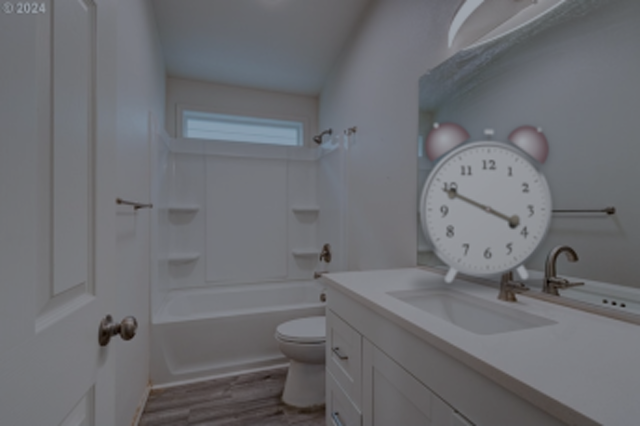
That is 3 h 49 min
